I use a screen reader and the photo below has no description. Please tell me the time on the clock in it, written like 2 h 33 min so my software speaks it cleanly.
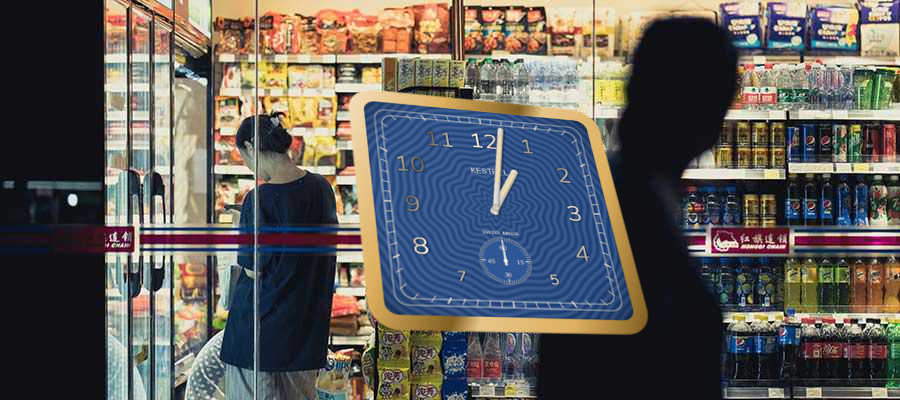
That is 1 h 02 min
